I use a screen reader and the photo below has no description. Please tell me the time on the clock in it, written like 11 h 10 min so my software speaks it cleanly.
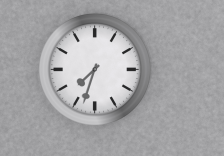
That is 7 h 33 min
